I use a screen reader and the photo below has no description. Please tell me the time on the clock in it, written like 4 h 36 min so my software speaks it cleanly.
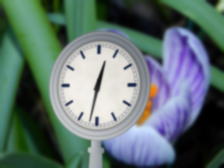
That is 12 h 32 min
